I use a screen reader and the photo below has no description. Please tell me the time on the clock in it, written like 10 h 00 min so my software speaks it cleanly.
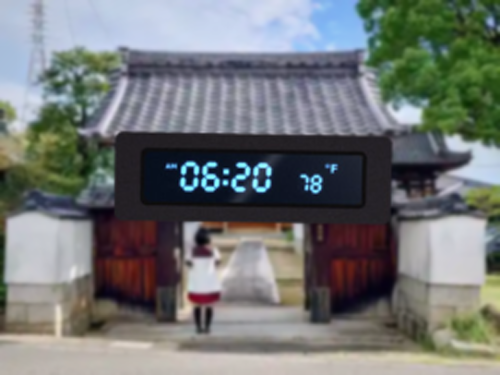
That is 6 h 20 min
